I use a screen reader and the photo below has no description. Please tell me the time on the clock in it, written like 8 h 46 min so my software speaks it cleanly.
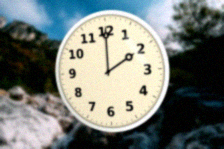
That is 2 h 00 min
